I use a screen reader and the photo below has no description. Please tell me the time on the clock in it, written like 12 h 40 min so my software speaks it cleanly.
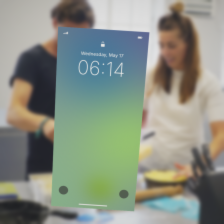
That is 6 h 14 min
